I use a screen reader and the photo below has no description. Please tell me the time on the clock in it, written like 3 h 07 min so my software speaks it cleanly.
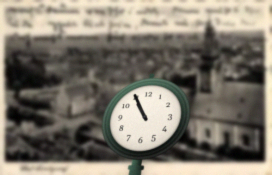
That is 10 h 55 min
